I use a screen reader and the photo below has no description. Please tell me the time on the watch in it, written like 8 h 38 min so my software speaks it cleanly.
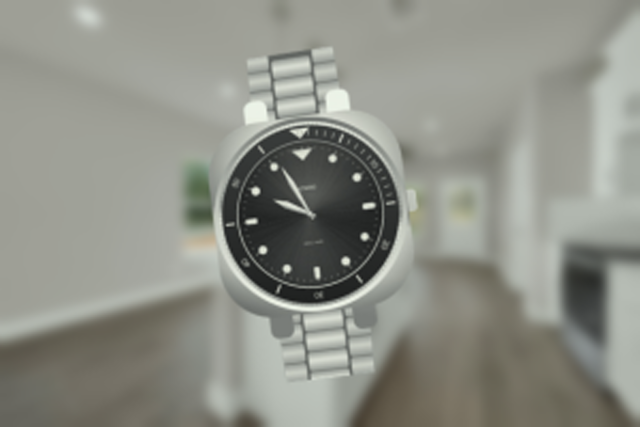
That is 9 h 56 min
